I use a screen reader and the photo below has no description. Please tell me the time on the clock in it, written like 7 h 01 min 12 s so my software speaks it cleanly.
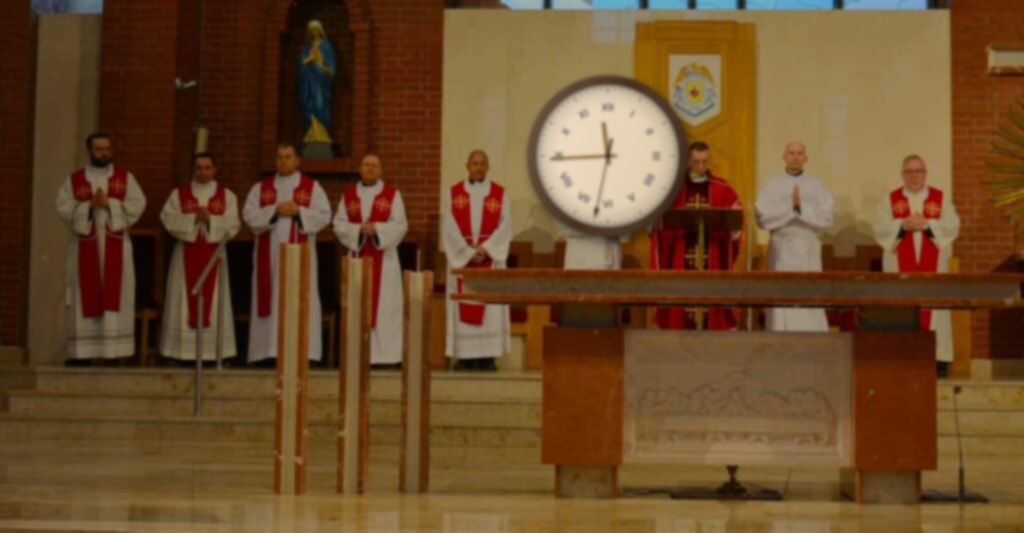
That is 11 h 44 min 32 s
